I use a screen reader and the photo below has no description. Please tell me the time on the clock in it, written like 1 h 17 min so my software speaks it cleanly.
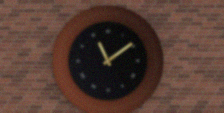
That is 11 h 09 min
